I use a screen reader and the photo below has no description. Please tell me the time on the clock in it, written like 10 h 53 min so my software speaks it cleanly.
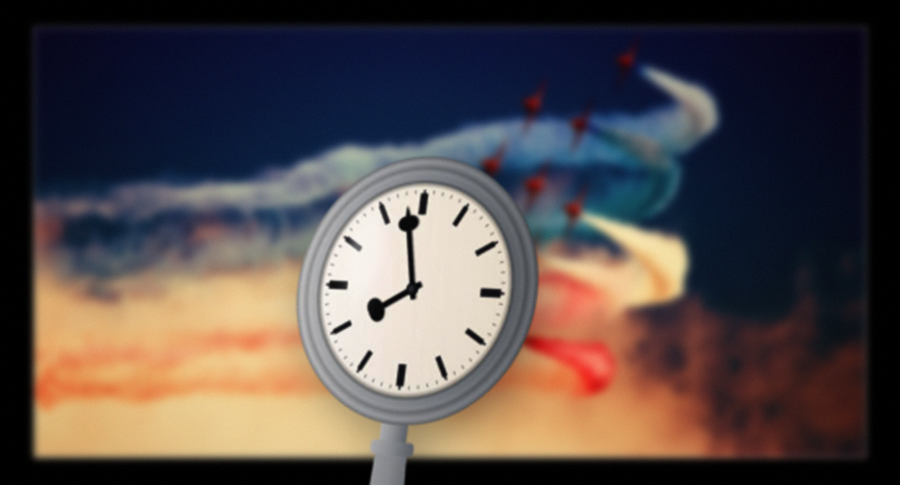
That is 7 h 58 min
